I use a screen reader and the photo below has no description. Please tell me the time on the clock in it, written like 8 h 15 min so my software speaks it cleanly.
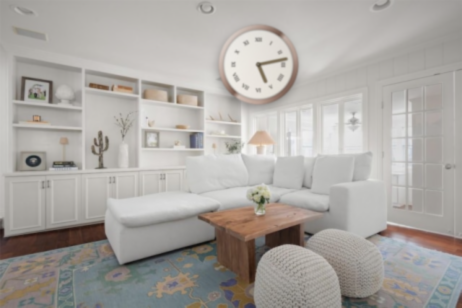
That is 5 h 13 min
